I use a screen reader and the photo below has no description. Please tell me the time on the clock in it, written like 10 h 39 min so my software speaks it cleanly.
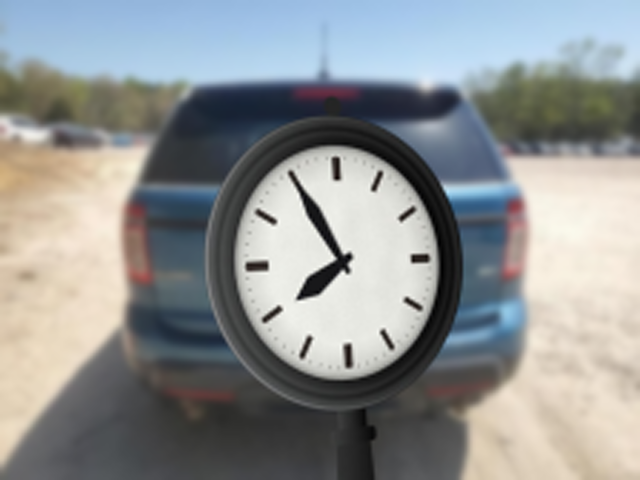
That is 7 h 55 min
